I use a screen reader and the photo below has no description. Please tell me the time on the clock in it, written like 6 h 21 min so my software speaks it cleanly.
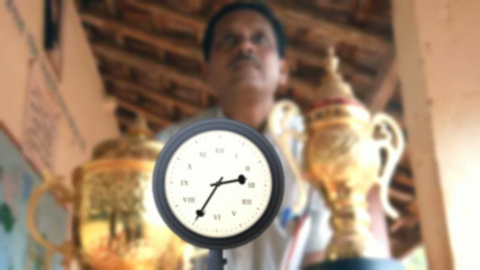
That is 2 h 35 min
